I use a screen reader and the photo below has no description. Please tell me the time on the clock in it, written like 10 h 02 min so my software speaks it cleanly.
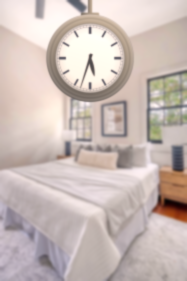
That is 5 h 33 min
